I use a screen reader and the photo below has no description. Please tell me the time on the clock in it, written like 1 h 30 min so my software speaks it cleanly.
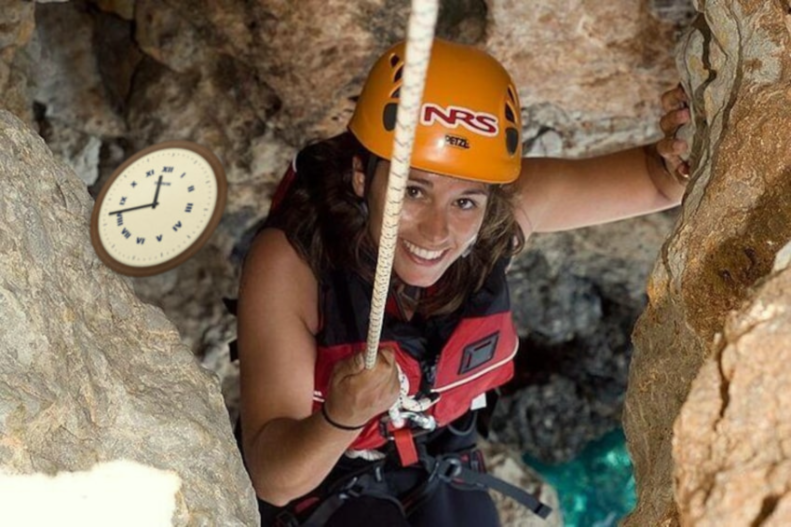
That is 11 h 42 min
